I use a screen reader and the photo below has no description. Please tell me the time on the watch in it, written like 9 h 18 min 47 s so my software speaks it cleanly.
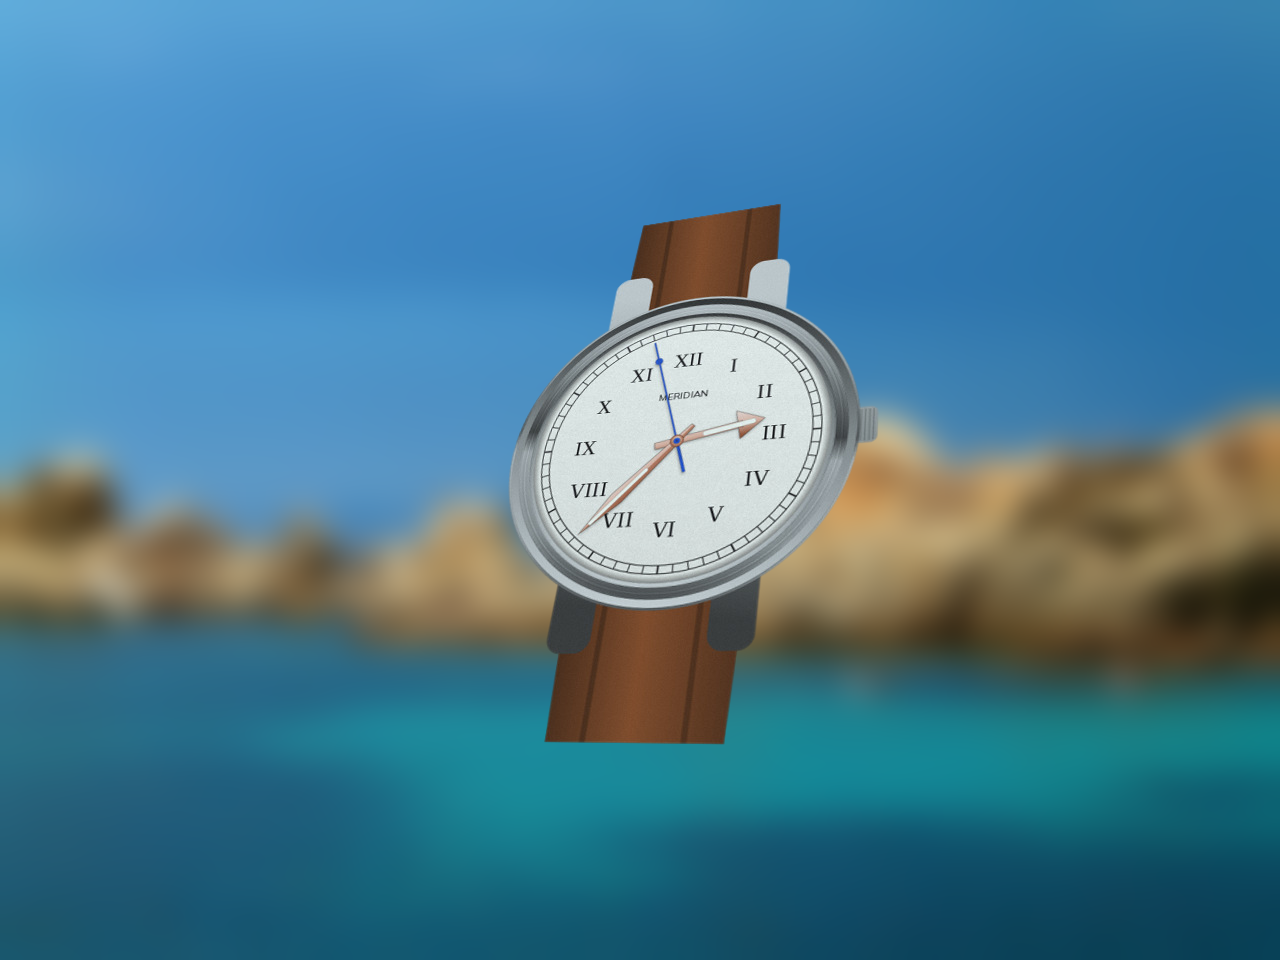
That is 2 h 36 min 57 s
